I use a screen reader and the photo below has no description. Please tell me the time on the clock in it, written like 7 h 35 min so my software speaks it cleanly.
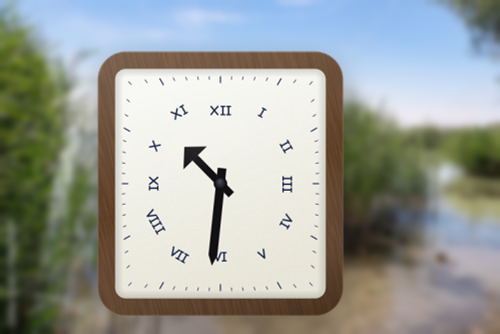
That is 10 h 31 min
